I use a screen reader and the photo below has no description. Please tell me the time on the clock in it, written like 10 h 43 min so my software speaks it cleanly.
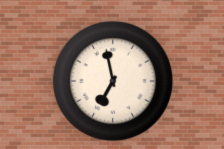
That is 6 h 58 min
